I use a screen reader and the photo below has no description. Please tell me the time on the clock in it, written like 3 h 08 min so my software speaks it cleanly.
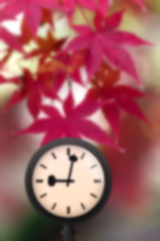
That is 9 h 02 min
